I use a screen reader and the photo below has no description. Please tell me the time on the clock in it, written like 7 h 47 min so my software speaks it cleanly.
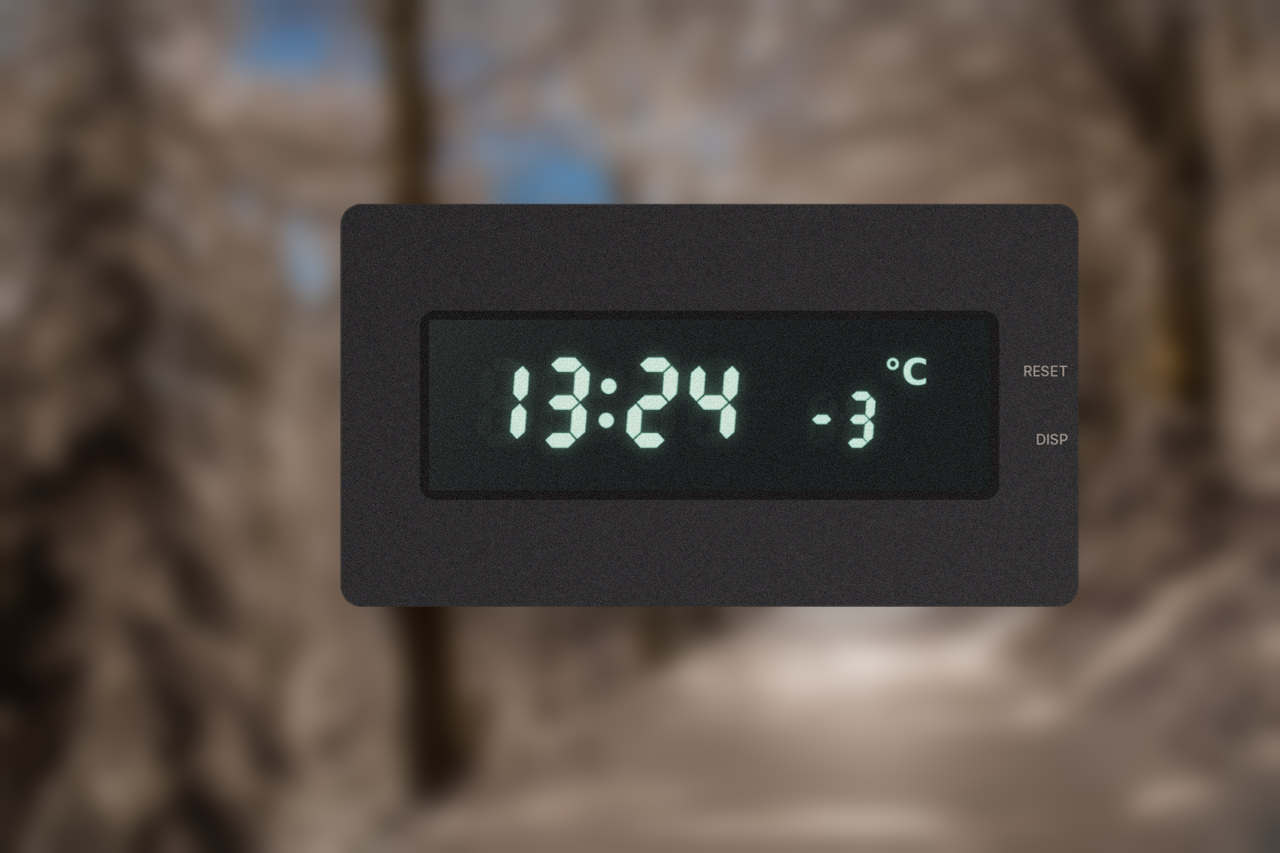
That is 13 h 24 min
